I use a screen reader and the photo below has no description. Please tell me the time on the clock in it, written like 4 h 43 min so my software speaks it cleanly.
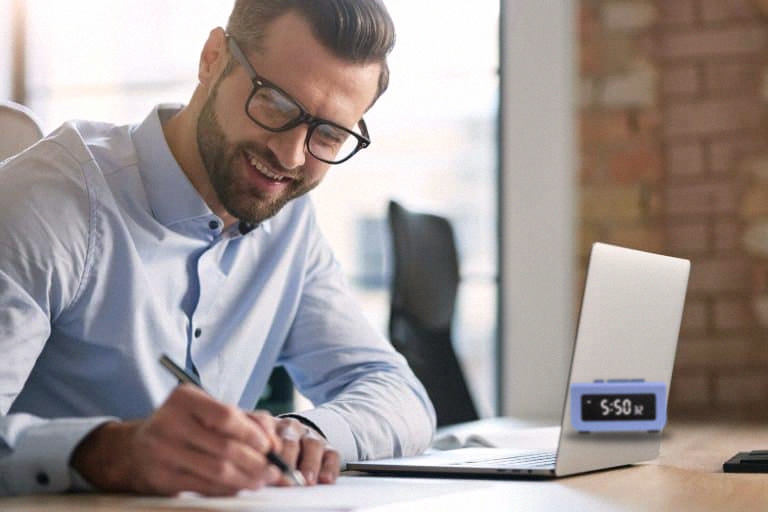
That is 5 h 50 min
